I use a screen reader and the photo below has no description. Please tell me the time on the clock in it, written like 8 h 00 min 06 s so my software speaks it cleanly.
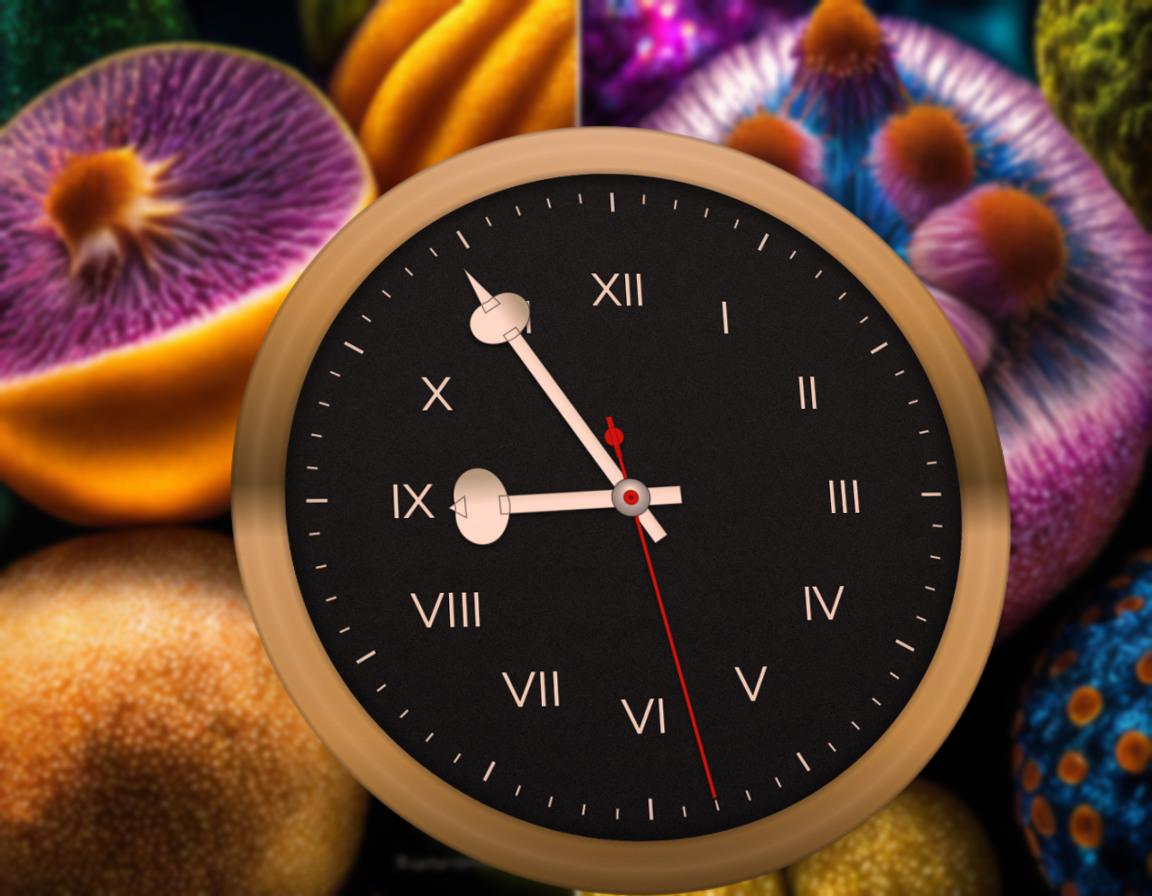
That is 8 h 54 min 28 s
